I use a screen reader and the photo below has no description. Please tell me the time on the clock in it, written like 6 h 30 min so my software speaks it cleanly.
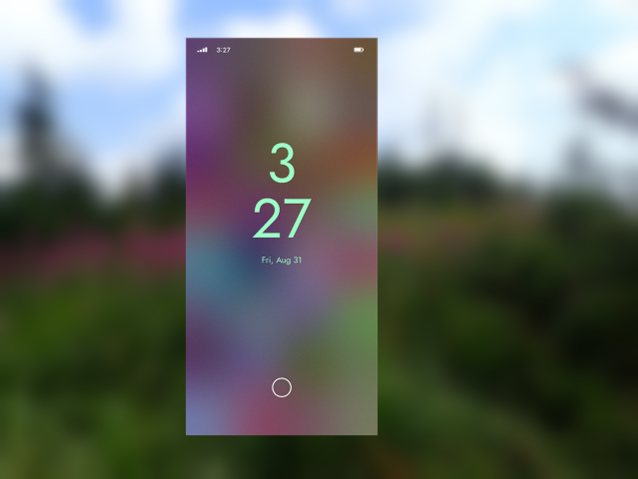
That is 3 h 27 min
